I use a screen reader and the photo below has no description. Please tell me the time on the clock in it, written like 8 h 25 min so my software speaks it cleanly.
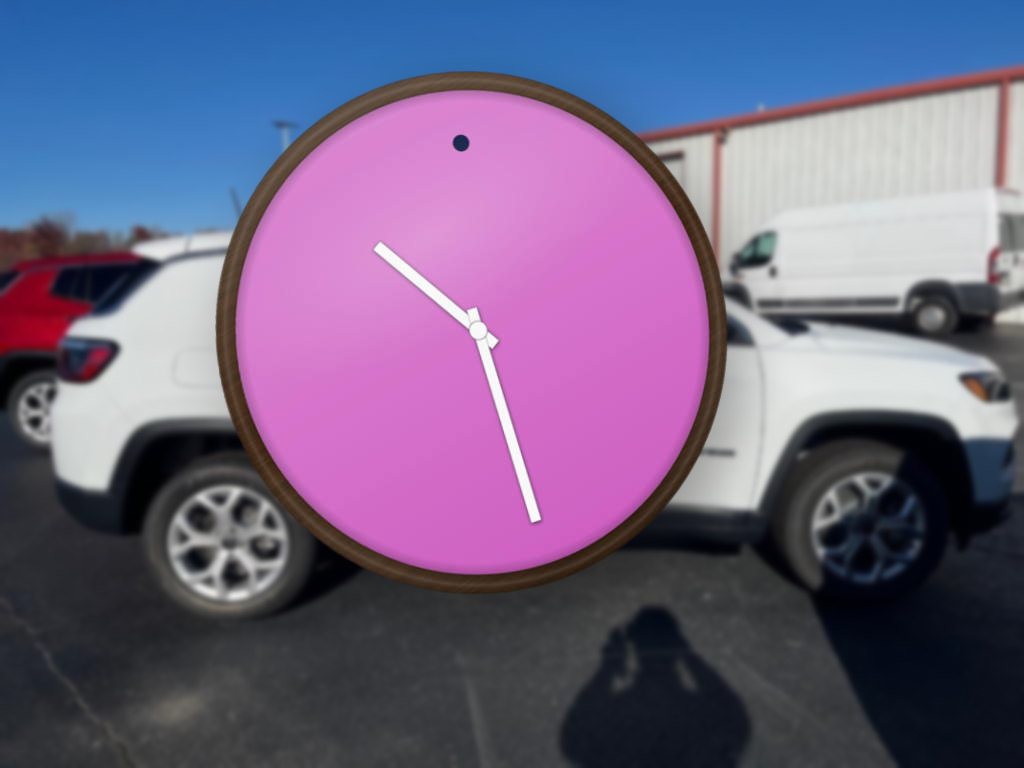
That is 10 h 28 min
